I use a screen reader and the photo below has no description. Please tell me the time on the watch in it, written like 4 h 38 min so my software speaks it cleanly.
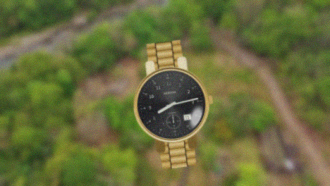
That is 8 h 14 min
